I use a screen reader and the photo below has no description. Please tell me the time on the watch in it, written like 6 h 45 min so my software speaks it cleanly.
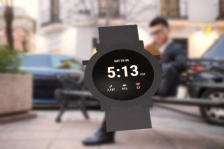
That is 5 h 13 min
